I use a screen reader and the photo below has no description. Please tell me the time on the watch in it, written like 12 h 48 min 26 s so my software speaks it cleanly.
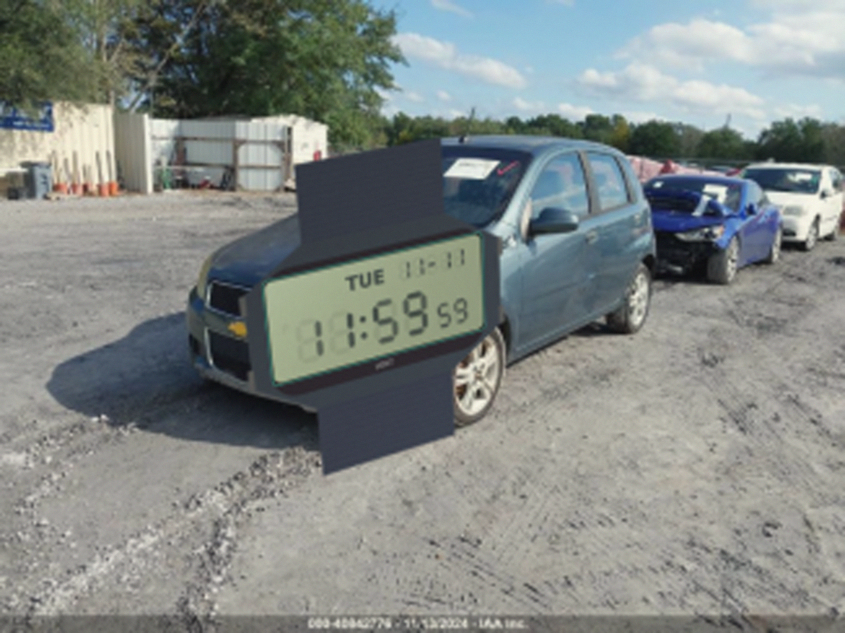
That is 11 h 59 min 59 s
